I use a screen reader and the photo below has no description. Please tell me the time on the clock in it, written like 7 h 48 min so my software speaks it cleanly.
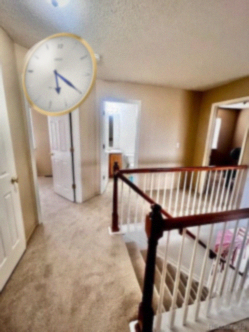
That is 5 h 20 min
